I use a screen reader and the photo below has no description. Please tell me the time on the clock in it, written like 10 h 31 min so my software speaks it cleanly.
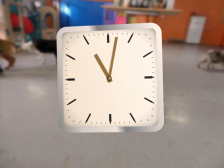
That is 11 h 02 min
